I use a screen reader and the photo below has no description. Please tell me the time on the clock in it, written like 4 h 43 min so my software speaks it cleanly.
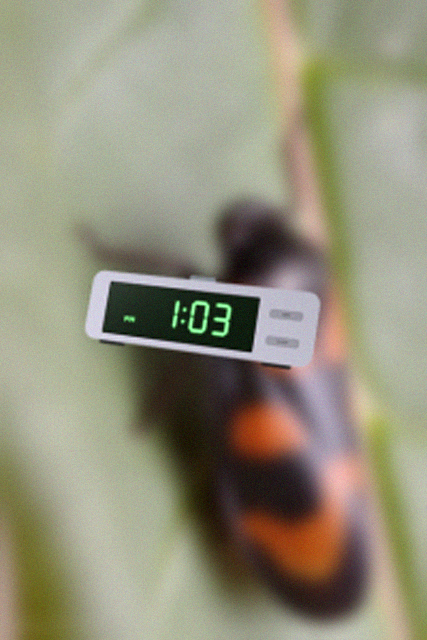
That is 1 h 03 min
